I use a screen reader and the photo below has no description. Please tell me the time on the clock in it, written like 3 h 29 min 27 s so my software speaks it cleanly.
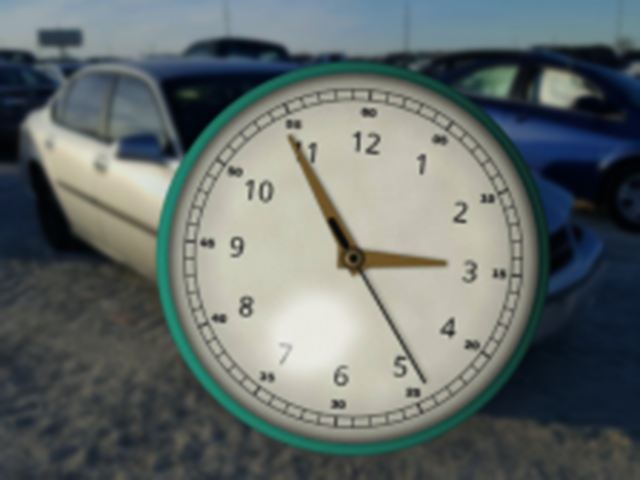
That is 2 h 54 min 24 s
